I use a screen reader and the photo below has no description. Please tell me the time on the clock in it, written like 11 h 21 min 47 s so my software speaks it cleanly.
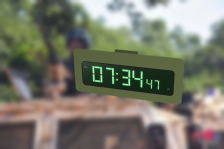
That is 7 h 34 min 47 s
